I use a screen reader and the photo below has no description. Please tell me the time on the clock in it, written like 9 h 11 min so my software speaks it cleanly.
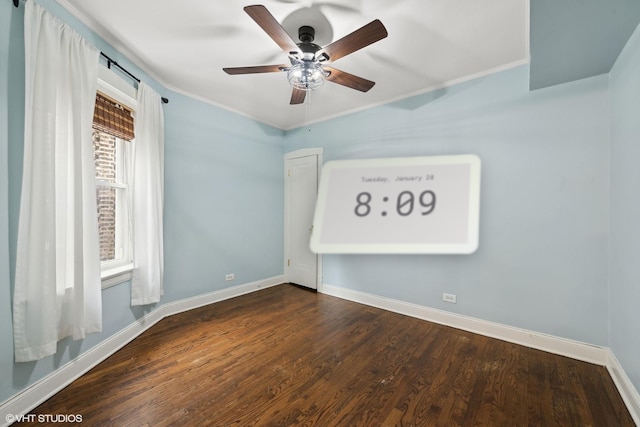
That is 8 h 09 min
